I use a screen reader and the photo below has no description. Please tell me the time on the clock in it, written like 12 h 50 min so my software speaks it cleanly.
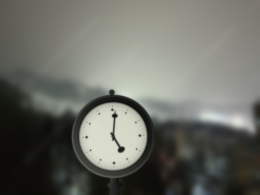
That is 5 h 01 min
